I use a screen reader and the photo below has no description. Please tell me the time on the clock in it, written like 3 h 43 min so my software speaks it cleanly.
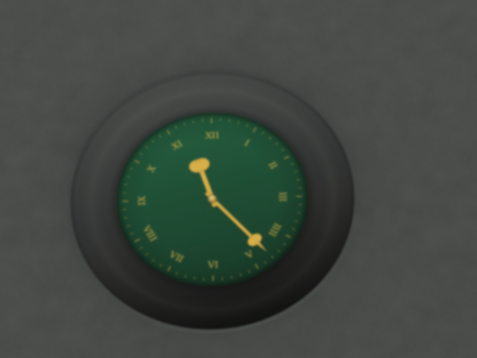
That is 11 h 23 min
